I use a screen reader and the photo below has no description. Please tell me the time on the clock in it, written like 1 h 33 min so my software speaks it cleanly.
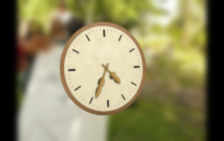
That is 4 h 34 min
